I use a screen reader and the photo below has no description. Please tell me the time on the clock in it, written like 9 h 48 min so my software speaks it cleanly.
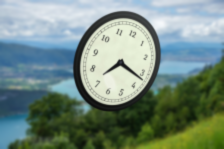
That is 7 h 17 min
